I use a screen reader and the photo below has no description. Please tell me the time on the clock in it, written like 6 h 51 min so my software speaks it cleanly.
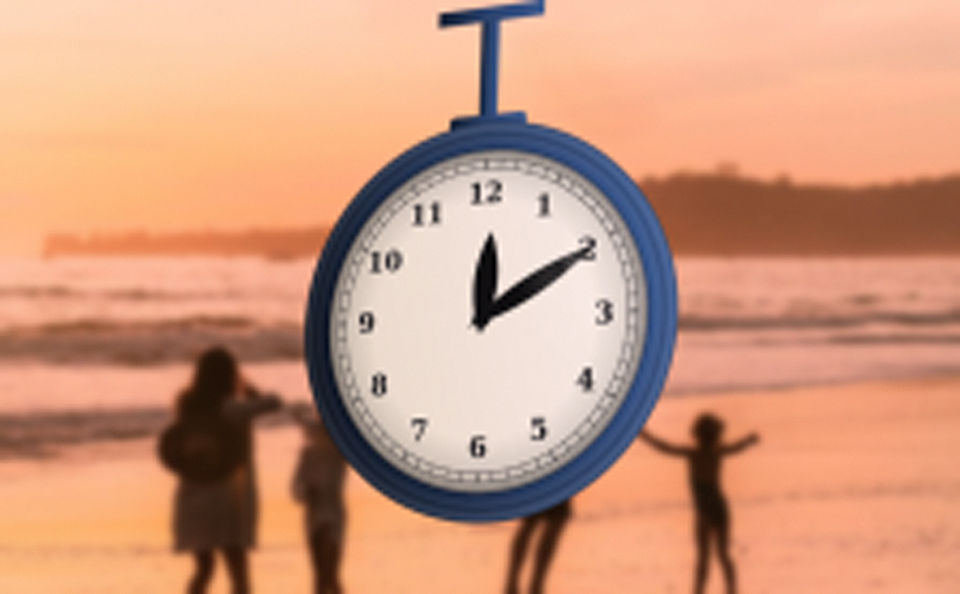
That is 12 h 10 min
